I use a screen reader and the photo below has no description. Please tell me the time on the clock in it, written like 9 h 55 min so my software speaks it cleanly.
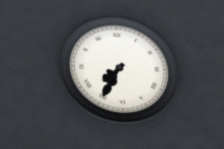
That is 7 h 35 min
